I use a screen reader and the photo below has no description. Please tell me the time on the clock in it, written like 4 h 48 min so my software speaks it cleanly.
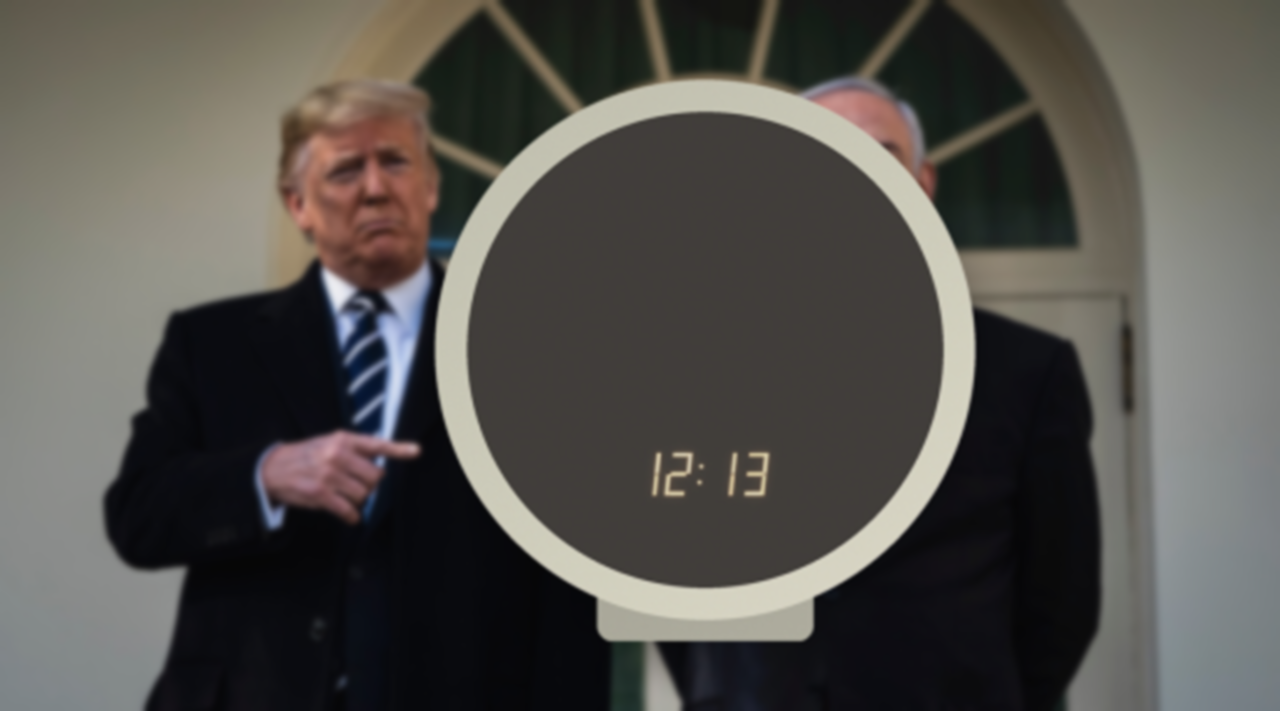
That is 12 h 13 min
